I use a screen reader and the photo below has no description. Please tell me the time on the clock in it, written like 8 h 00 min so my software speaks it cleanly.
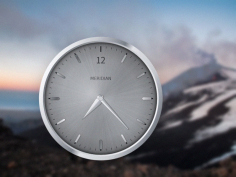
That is 7 h 23 min
